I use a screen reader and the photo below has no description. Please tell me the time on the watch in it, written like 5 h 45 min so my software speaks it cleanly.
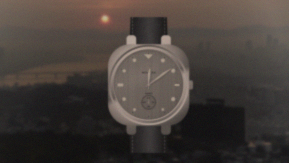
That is 12 h 09 min
